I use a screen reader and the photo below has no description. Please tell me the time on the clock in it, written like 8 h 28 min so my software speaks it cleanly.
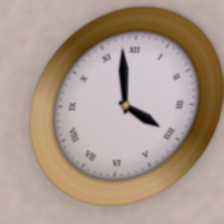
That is 3 h 58 min
